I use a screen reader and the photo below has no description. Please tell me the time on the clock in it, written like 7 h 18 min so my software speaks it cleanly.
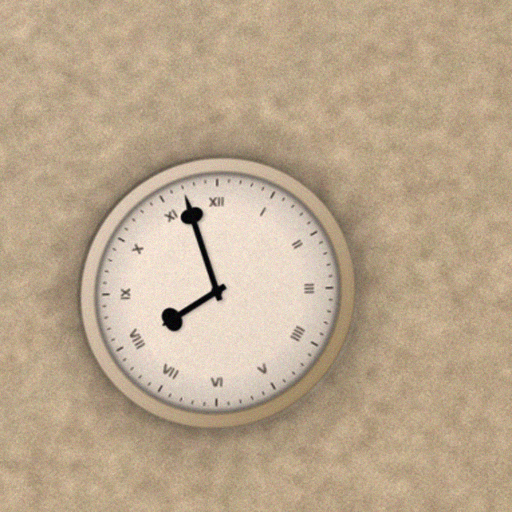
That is 7 h 57 min
